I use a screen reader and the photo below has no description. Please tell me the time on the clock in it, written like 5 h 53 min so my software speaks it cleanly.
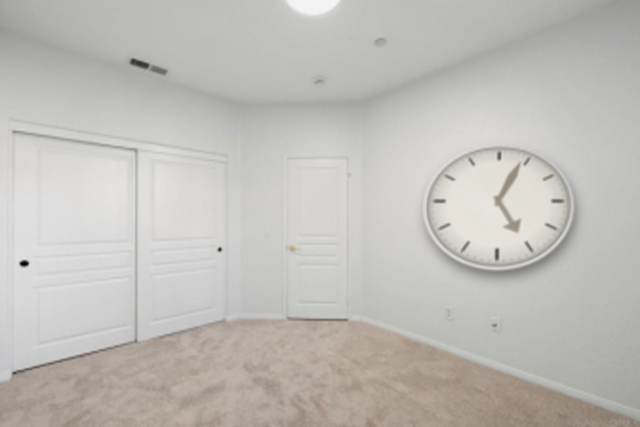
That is 5 h 04 min
